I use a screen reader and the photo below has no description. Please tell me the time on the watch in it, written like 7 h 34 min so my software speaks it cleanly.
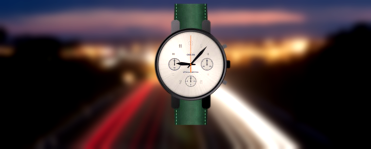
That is 9 h 07 min
